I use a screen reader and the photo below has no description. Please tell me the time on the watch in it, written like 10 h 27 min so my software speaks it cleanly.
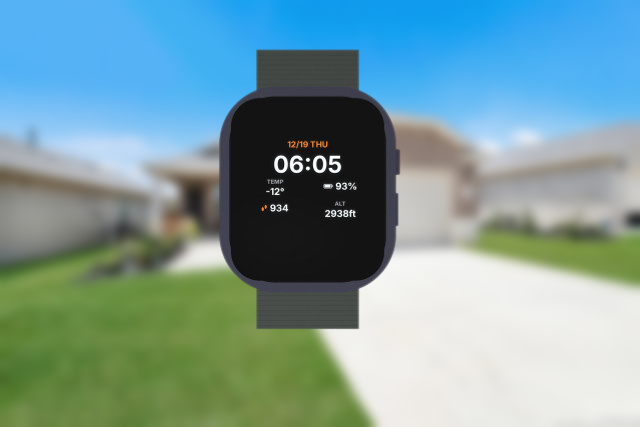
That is 6 h 05 min
